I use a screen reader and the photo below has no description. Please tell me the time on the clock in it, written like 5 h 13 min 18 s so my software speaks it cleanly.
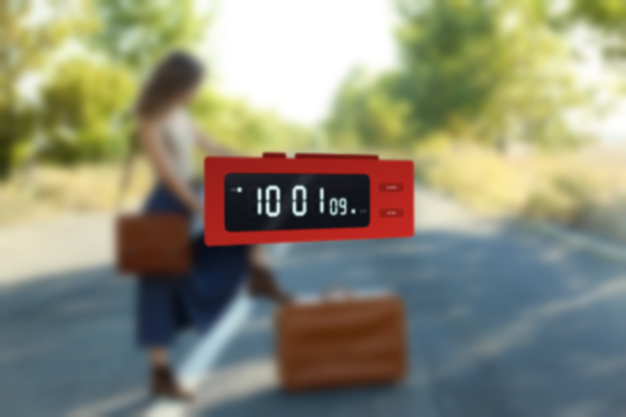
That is 10 h 01 min 09 s
